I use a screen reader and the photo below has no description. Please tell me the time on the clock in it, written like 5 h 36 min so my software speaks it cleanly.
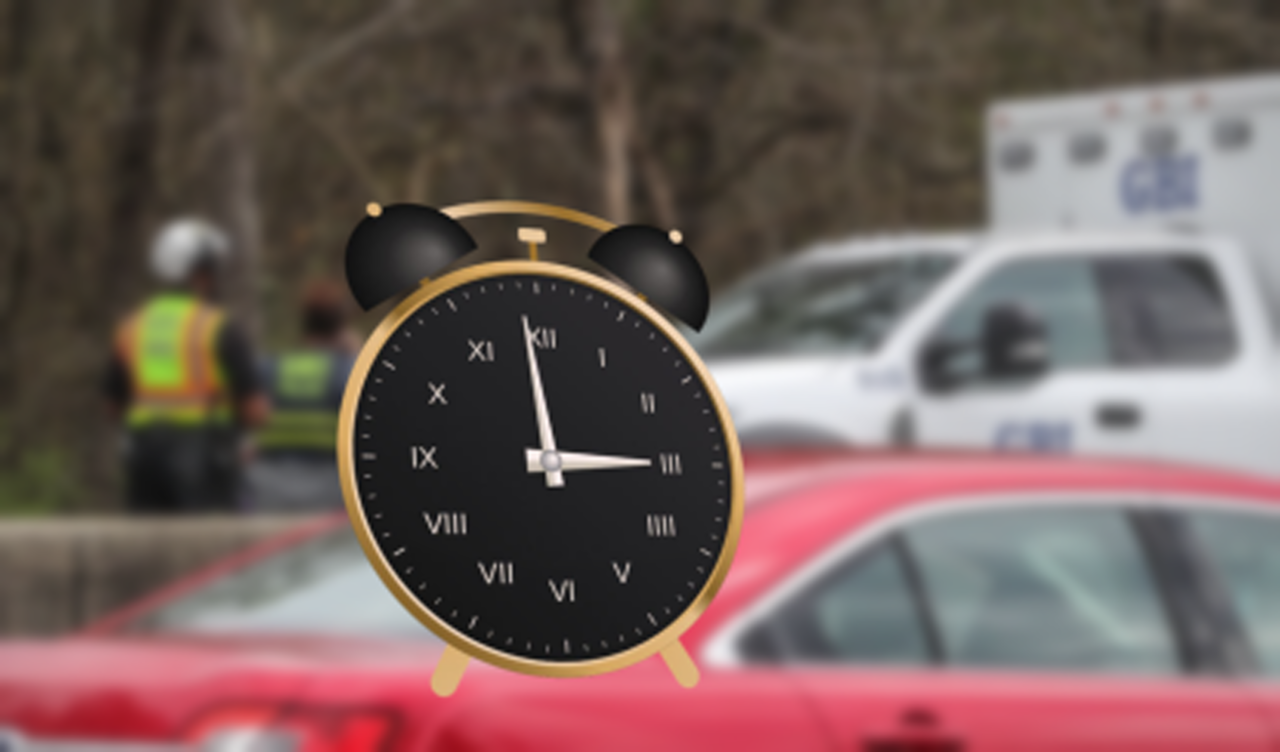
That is 2 h 59 min
